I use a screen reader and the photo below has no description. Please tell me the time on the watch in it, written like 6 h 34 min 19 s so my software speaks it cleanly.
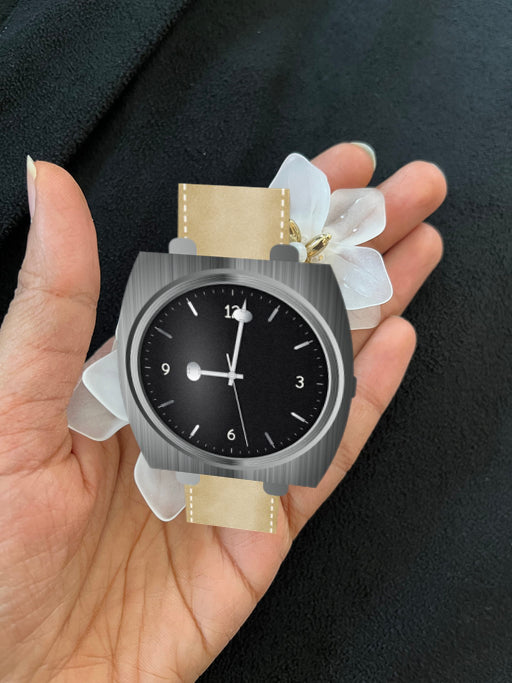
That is 9 h 01 min 28 s
